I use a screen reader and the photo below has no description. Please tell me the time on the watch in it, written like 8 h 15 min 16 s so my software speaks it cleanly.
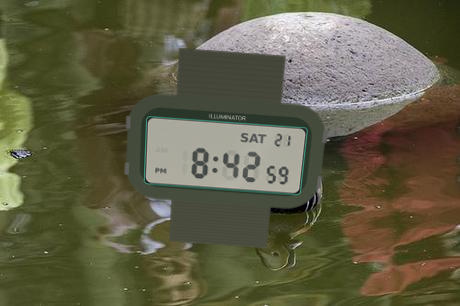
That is 8 h 42 min 59 s
